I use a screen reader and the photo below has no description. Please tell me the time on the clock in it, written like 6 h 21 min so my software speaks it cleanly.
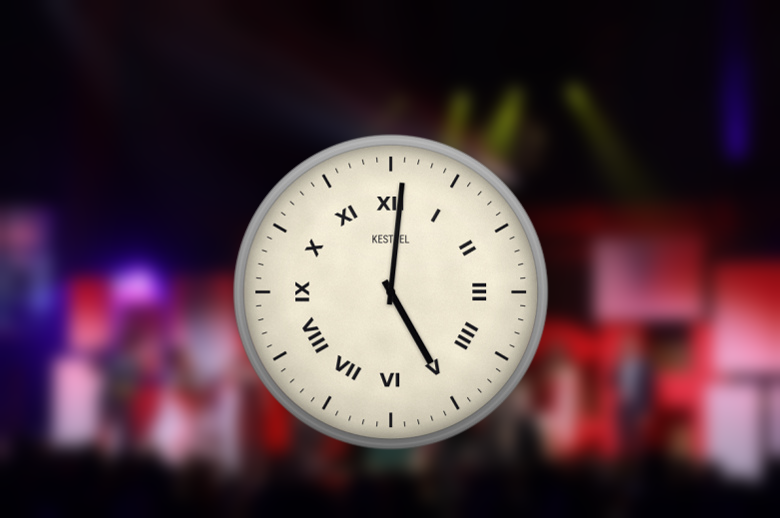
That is 5 h 01 min
